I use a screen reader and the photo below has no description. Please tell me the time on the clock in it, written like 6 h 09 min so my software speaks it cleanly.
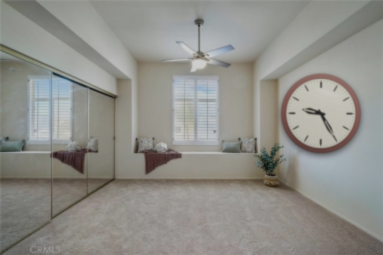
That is 9 h 25 min
